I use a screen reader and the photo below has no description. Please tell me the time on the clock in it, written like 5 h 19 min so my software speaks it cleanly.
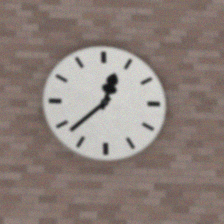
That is 12 h 38 min
